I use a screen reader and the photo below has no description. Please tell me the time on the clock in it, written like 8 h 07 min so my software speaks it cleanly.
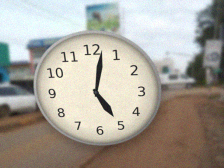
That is 5 h 02 min
